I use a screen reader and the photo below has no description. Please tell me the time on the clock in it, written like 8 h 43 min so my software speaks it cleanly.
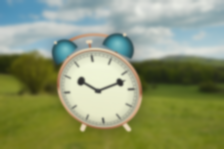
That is 10 h 12 min
